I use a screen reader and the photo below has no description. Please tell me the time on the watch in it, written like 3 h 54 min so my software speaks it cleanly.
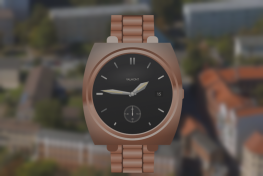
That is 1 h 46 min
